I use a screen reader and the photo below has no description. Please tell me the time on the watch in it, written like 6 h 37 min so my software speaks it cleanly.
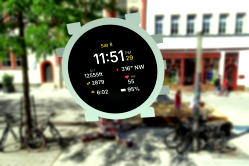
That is 11 h 51 min
